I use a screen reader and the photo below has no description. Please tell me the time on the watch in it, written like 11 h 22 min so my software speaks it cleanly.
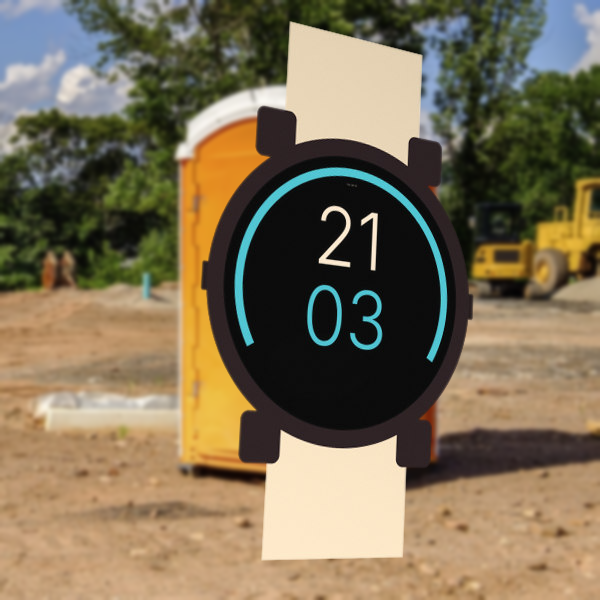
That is 21 h 03 min
